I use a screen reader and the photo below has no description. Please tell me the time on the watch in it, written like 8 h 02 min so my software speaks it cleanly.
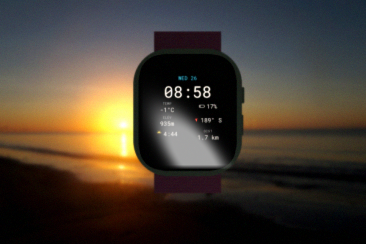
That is 8 h 58 min
